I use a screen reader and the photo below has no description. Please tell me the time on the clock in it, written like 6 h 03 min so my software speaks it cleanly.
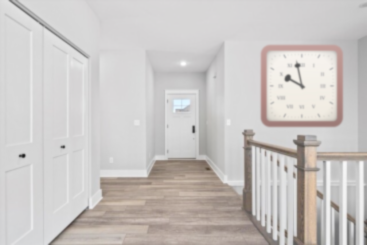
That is 9 h 58 min
